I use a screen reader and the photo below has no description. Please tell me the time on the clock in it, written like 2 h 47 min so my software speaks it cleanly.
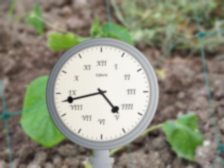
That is 4 h 43 min
